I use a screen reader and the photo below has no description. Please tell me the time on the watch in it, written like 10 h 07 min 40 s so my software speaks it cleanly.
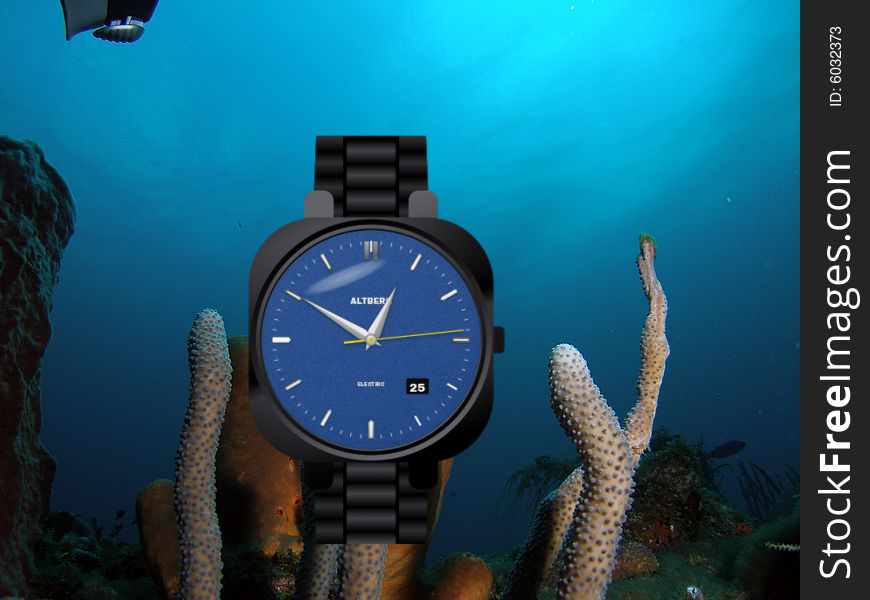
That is 12 h 50 min 14 s
